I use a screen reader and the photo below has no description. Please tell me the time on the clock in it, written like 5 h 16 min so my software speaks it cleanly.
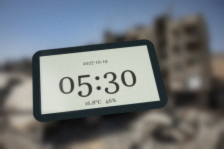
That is 5 h 30 min
